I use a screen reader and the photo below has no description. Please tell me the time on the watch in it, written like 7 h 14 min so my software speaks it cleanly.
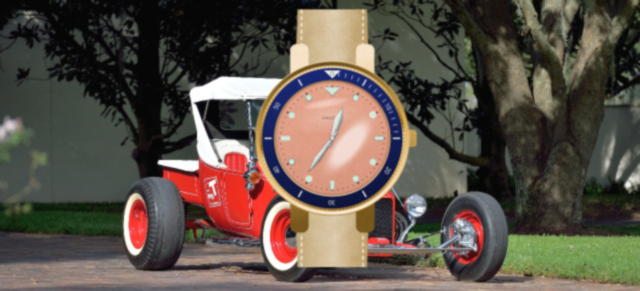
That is 12 h 36 min
